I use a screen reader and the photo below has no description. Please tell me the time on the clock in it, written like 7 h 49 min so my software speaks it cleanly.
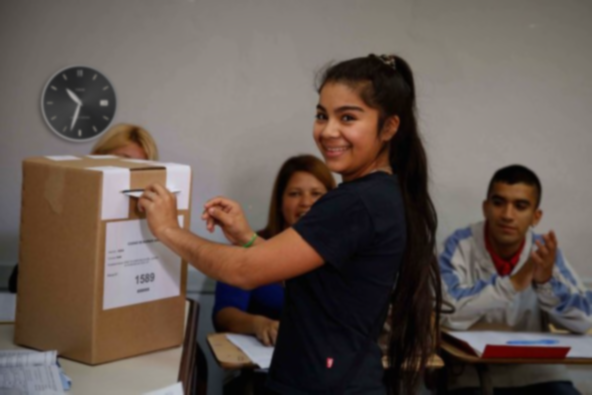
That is 10 h 33 min
